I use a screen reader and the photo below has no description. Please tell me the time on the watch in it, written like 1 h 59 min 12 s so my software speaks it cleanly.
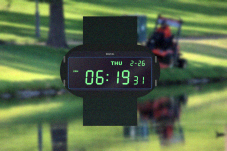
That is 6 h 19 min 31 s
